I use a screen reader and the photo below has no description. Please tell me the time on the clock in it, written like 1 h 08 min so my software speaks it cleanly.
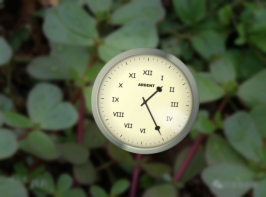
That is 1 h 25 min
